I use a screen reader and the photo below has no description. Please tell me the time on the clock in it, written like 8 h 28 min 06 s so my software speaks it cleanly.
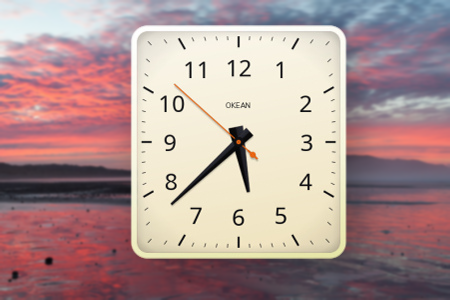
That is 5 h 37 min 52 s
